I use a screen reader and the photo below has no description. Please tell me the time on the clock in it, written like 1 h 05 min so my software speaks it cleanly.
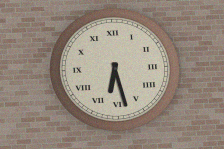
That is 6 h 28 min
